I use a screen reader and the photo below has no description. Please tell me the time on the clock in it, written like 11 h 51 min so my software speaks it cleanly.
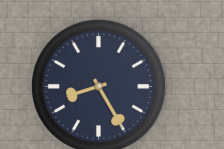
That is 8 h 25 min
